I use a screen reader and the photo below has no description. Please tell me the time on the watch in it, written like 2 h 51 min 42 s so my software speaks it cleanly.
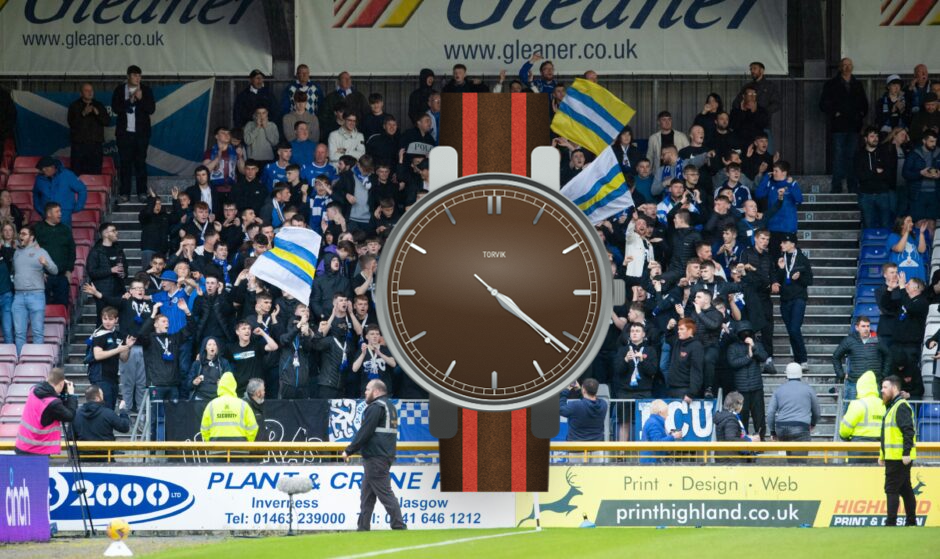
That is 4 h 21 min 22 s
